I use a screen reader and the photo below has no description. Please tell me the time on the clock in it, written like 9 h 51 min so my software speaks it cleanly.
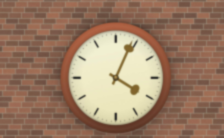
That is 4 h 04 min
